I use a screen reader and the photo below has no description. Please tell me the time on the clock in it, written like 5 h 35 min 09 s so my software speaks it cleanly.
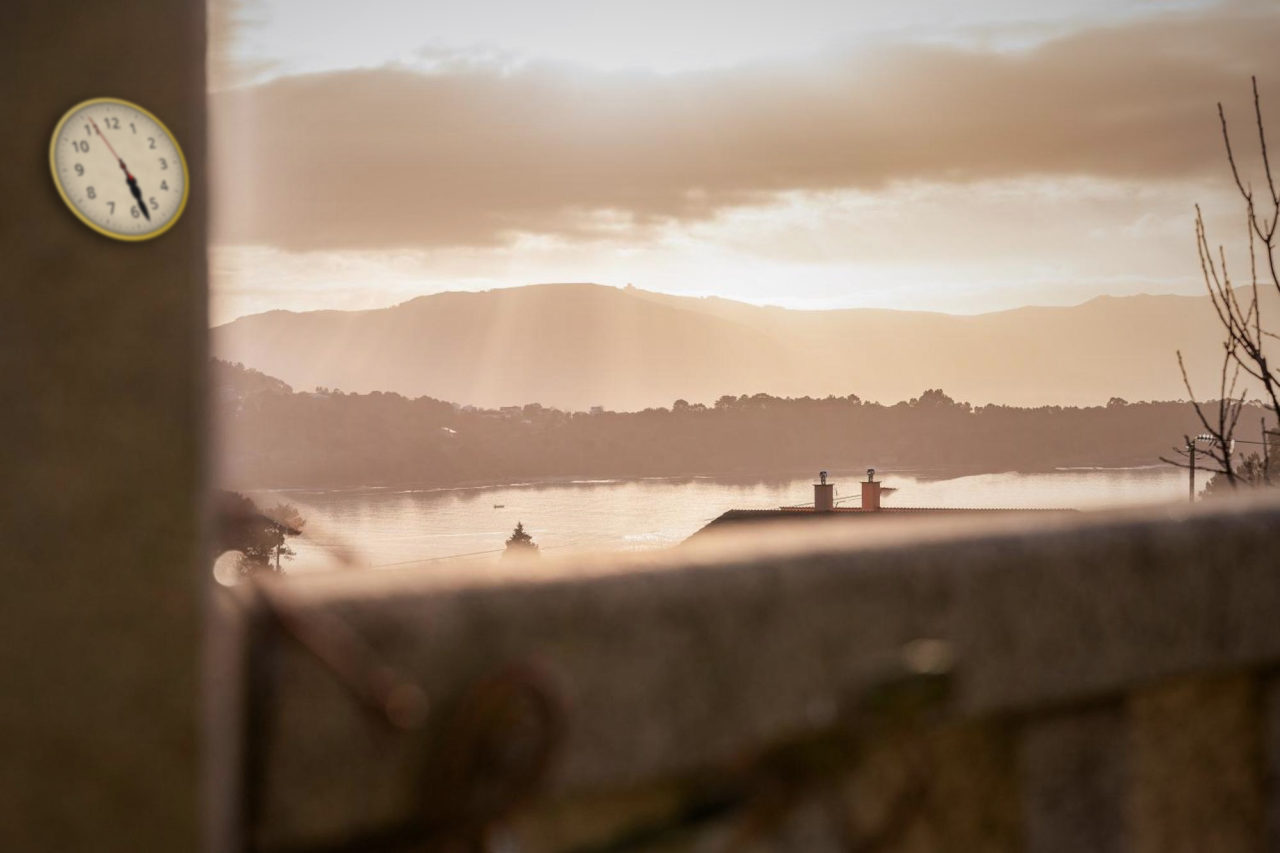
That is 5 h 27 min 56 s
